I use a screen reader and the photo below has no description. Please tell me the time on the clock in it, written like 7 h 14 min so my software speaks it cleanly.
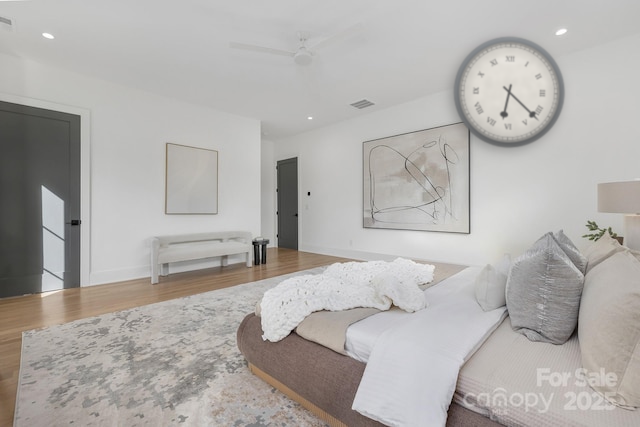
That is 6 h 22 min
